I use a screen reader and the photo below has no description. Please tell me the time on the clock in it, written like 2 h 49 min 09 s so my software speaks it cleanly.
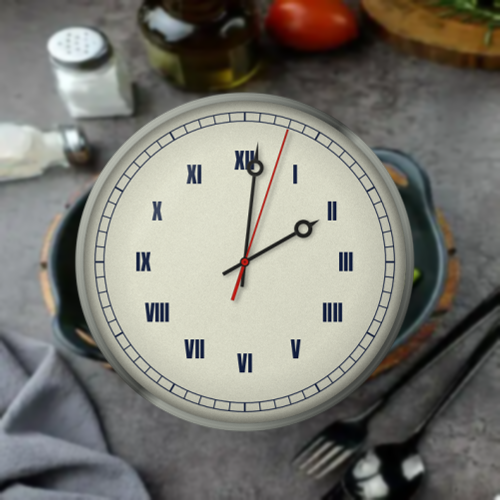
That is 2 h 01 min 03 s
